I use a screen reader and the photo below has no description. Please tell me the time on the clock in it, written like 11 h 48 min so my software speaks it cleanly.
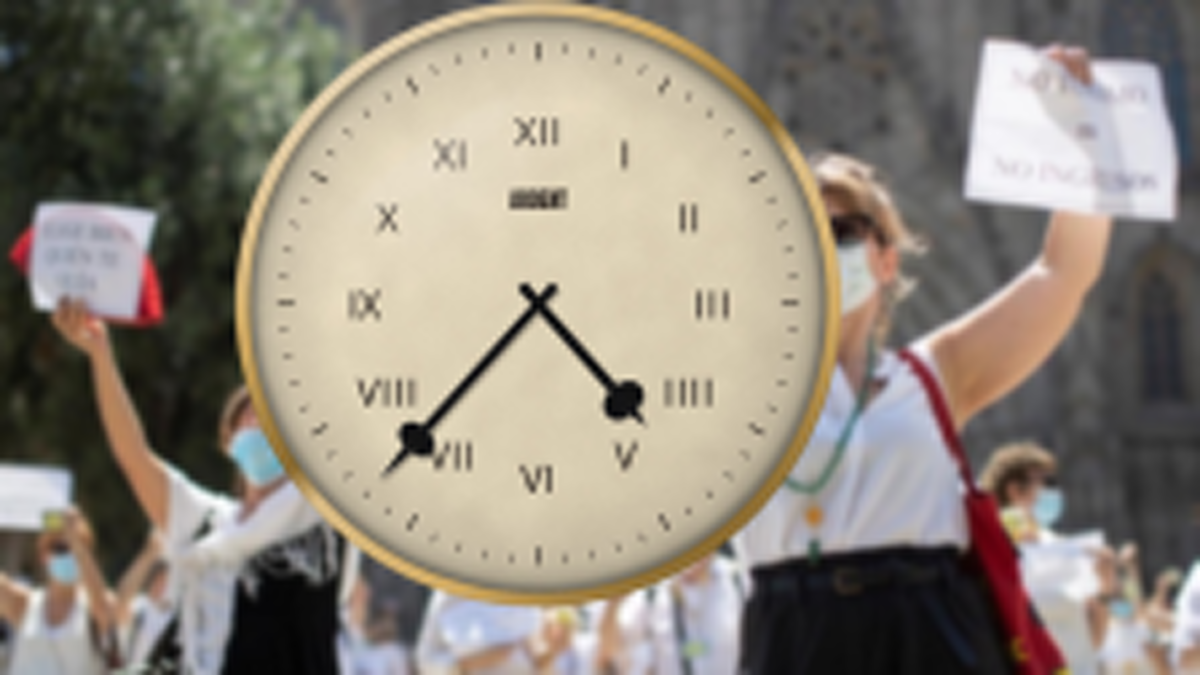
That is 4 h 37 min
